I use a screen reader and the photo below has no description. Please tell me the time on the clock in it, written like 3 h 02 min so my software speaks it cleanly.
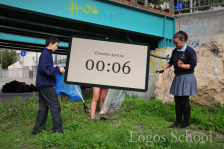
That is 0 h 06 min
